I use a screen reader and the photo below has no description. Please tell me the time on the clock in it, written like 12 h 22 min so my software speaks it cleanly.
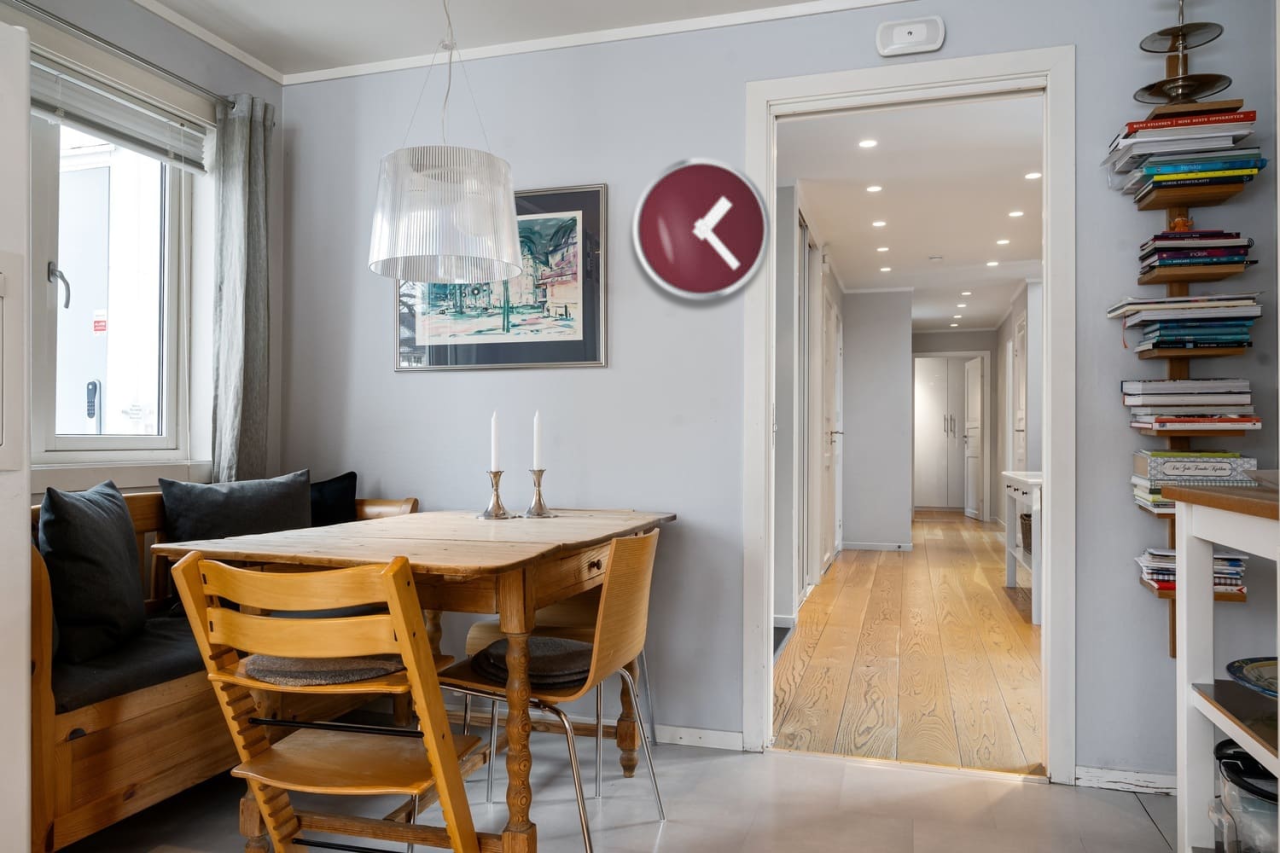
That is 1 h 23 min
